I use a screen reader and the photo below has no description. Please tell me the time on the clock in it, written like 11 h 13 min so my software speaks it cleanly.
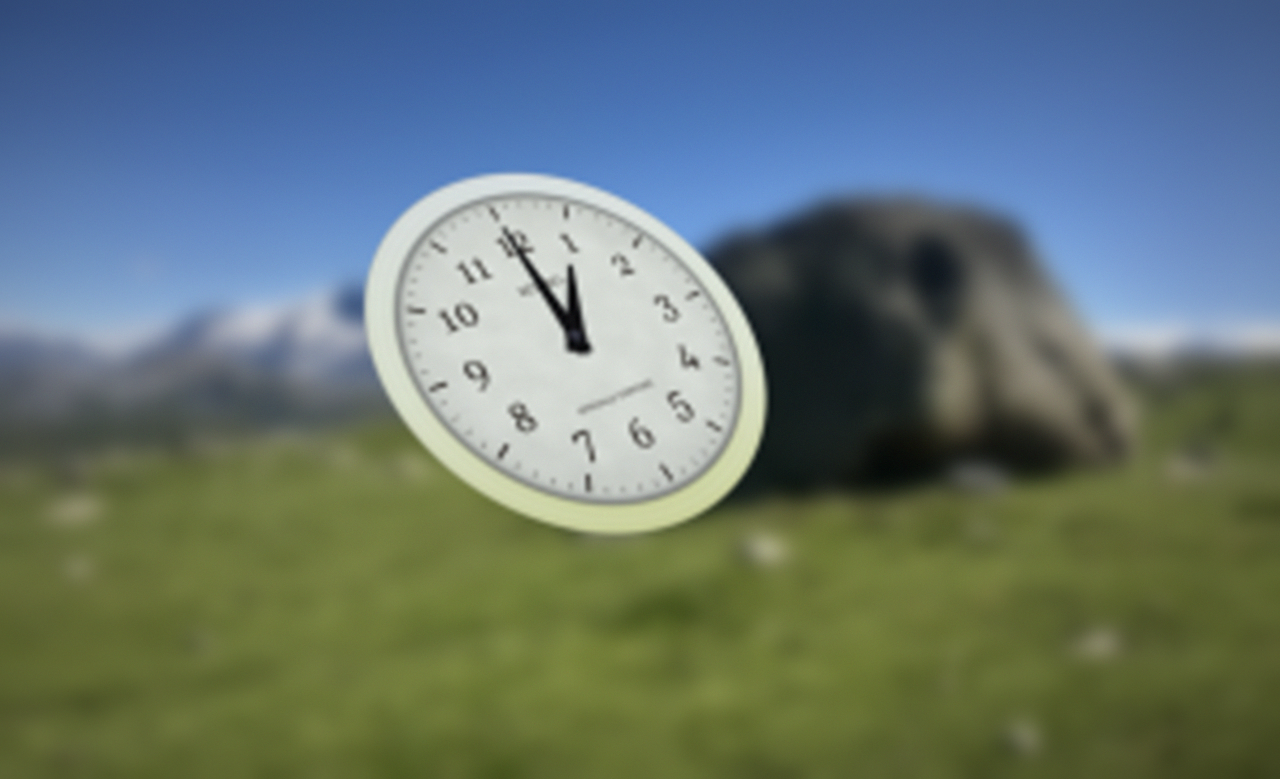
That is 1 h 00 min
